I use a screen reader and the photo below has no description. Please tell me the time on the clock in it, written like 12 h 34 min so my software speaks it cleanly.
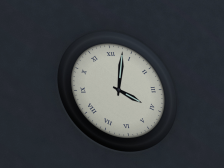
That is 4 h 03 min
